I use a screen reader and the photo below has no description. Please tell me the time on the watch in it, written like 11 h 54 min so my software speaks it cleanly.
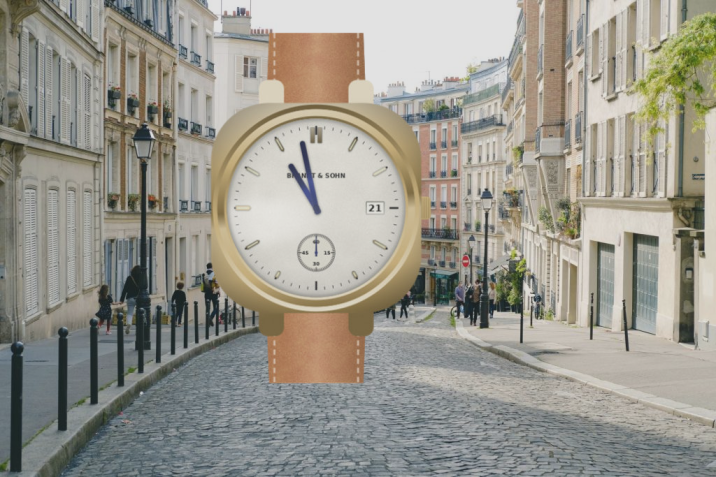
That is 10 h 58 min
